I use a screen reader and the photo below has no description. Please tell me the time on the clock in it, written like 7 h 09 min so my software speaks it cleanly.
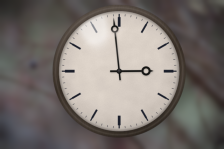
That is 2 h 59 min
